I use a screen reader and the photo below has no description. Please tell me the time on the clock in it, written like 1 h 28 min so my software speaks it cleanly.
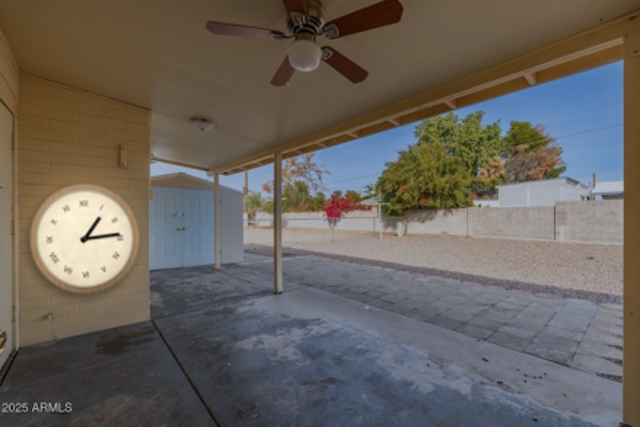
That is 1 h 14 min
